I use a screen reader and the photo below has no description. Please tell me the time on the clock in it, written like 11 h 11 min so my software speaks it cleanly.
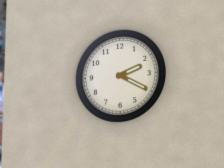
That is 2 h 20 min
